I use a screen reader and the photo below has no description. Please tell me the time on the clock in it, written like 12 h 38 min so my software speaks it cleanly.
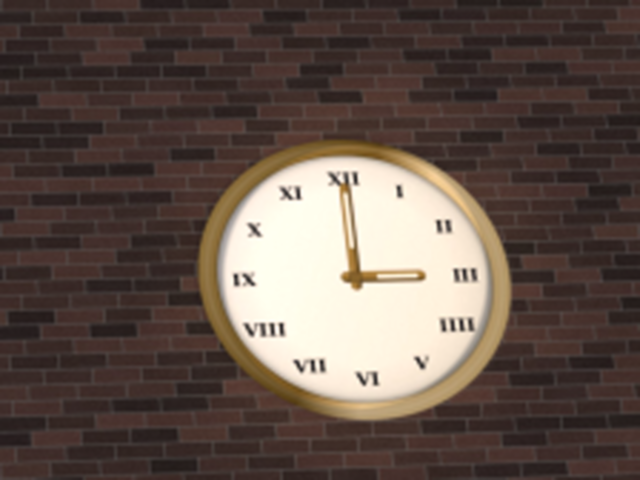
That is 3 h 00 min
